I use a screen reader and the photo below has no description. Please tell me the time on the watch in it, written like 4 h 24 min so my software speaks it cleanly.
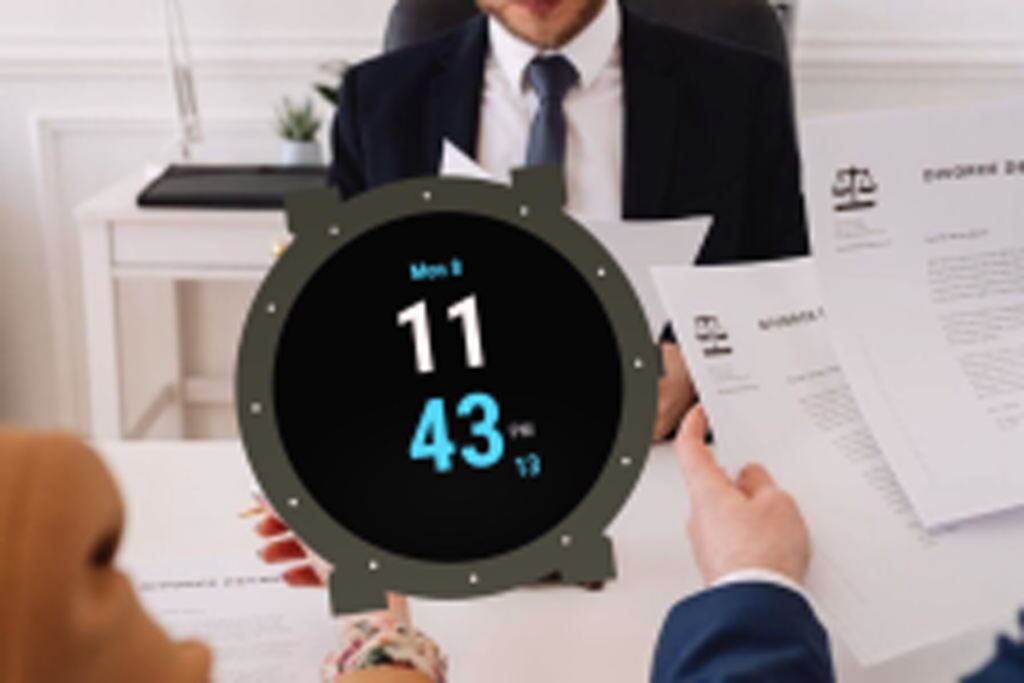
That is 11 h 43 min
